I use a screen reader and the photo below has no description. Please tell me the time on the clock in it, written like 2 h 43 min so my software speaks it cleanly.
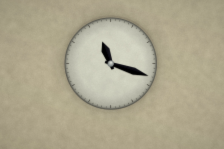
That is 11 h 18 min
